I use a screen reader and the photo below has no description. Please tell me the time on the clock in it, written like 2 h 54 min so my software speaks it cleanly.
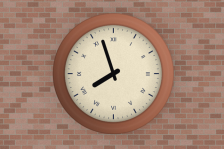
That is 7 h 57 min
